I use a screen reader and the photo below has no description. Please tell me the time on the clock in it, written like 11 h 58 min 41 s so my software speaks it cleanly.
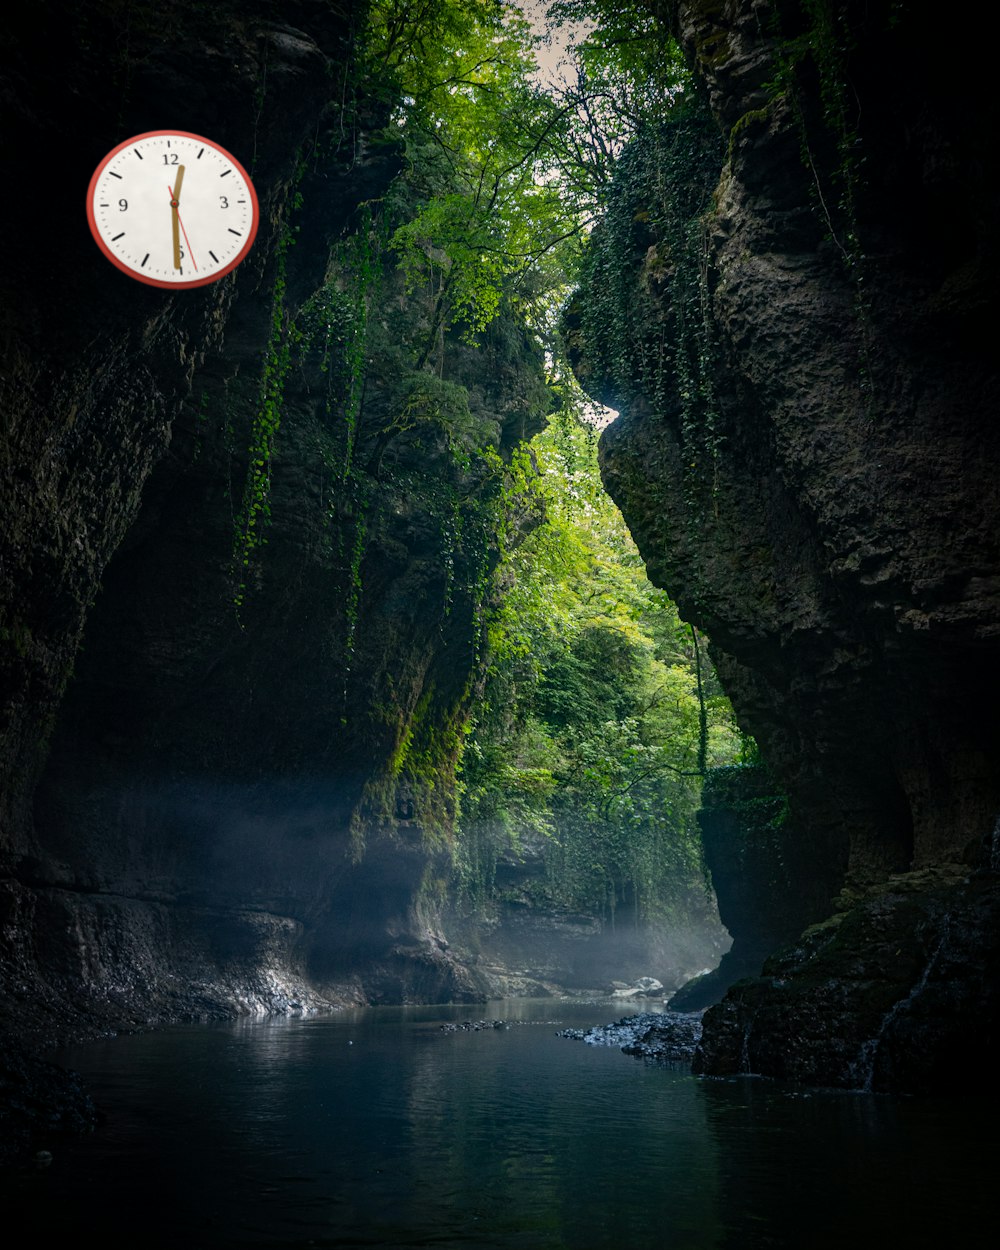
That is 12 h 30 min 28 s
